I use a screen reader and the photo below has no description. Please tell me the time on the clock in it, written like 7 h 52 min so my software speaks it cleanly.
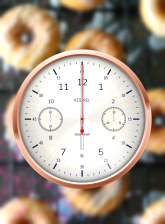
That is 6 h 00 min
